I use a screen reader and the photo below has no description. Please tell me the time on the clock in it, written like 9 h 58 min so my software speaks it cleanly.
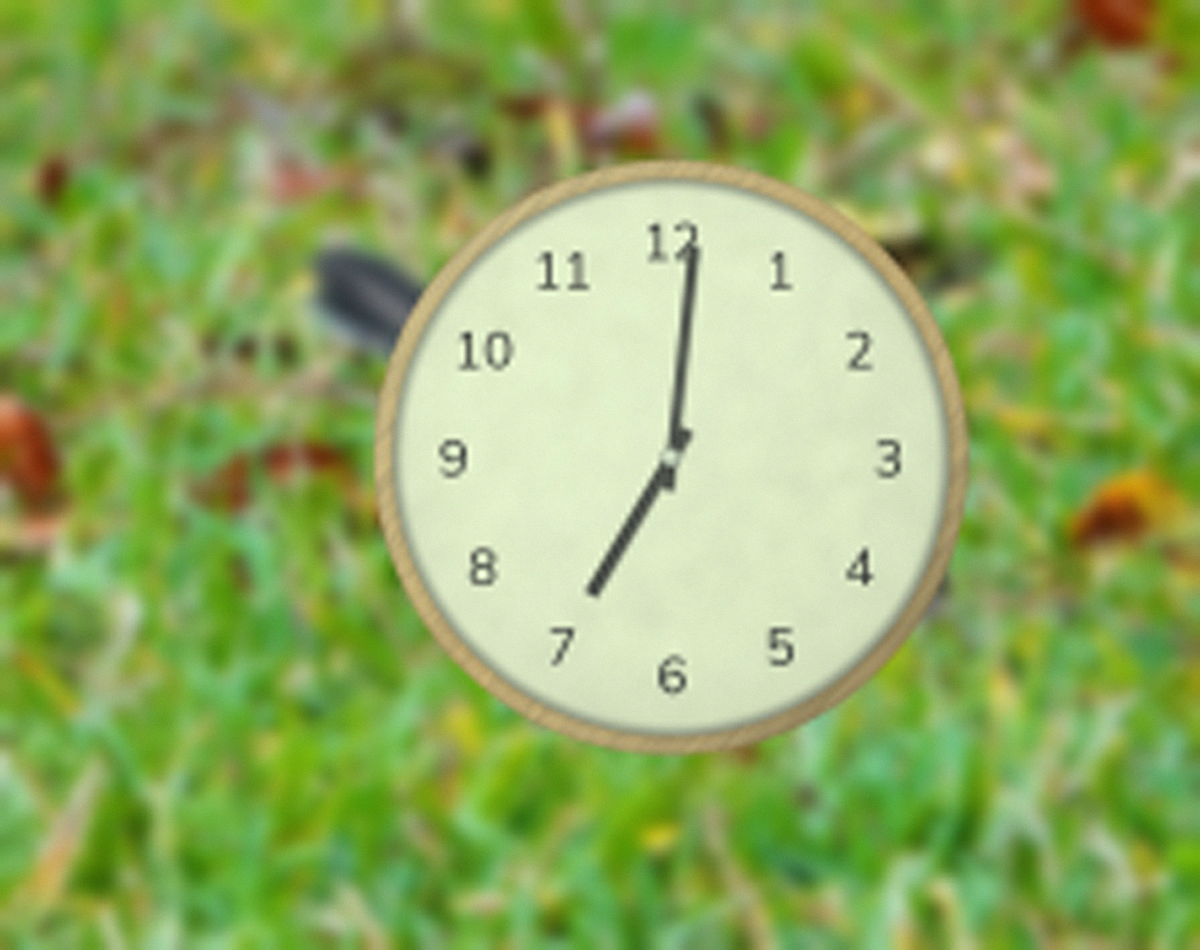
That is 7 h 01 min
